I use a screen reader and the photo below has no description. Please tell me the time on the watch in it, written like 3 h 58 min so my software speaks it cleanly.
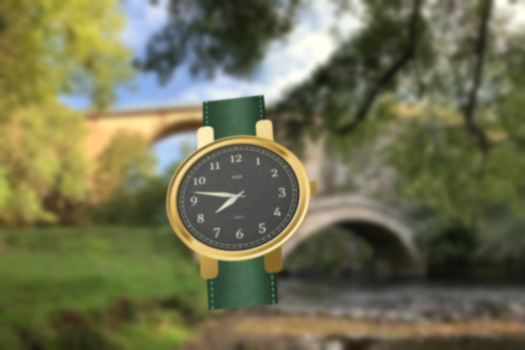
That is 7 h 47 min
